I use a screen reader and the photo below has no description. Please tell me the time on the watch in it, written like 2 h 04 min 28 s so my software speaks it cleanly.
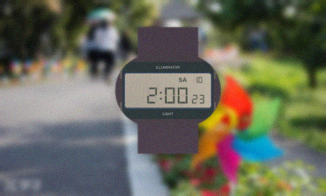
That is 2 h 00 min 23 s
